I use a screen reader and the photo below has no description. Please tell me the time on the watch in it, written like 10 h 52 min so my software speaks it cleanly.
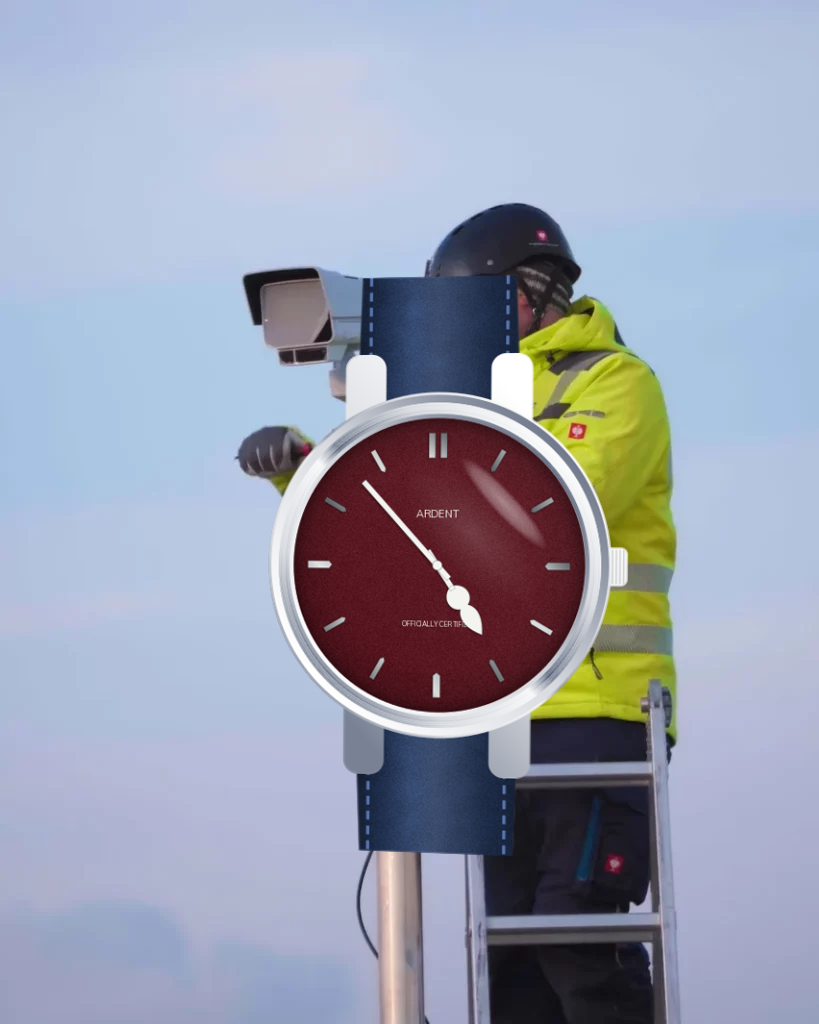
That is 4 h 53 min
